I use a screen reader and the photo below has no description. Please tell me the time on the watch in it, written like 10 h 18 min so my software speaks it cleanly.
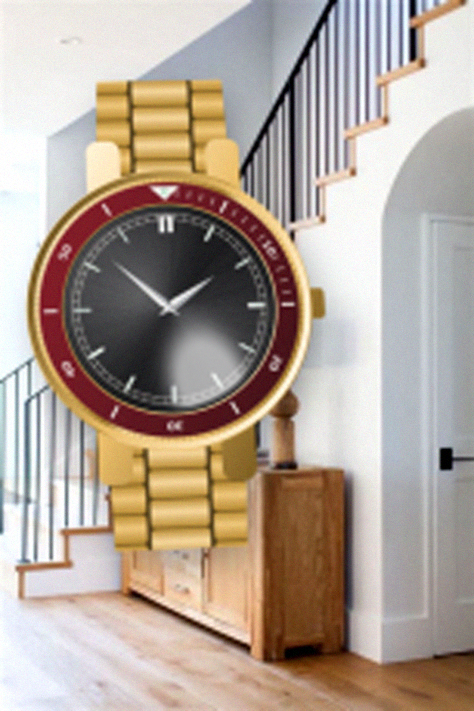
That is 1 h 52 min
